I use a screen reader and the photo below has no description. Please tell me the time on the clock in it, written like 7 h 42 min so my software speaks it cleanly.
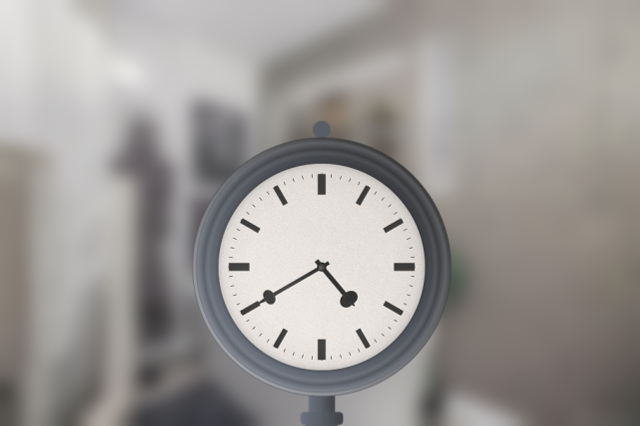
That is 4 h 40 min
